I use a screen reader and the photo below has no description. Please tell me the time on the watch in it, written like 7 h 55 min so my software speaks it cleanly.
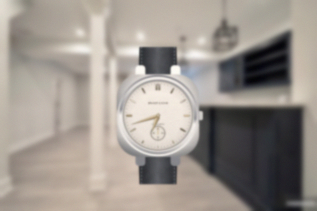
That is 6 h 42 min
